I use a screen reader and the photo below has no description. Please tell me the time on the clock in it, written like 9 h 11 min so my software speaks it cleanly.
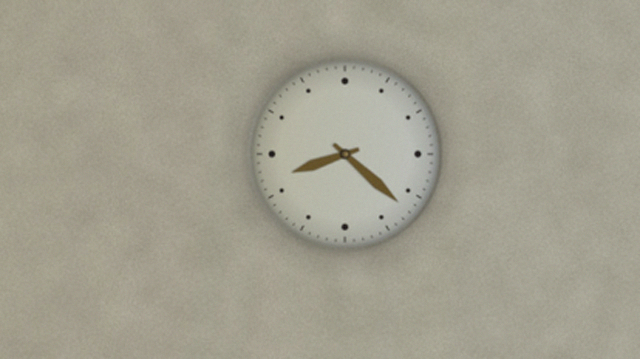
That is 8 h 22 min
